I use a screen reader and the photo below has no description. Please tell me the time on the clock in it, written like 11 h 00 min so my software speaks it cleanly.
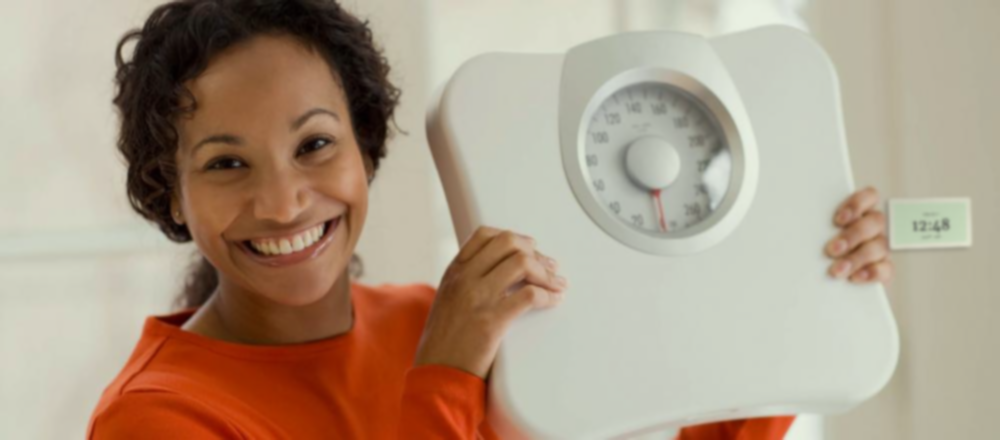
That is 12 h 48 min
